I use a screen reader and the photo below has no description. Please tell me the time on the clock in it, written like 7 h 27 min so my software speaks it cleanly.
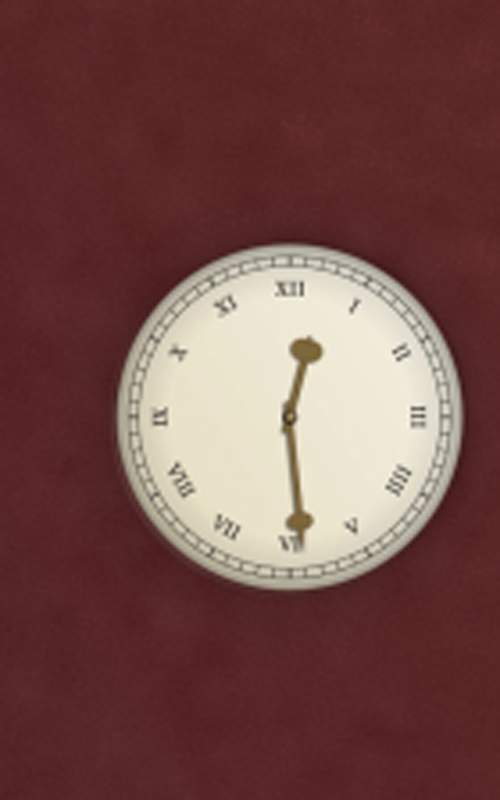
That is 12 h 29 min
